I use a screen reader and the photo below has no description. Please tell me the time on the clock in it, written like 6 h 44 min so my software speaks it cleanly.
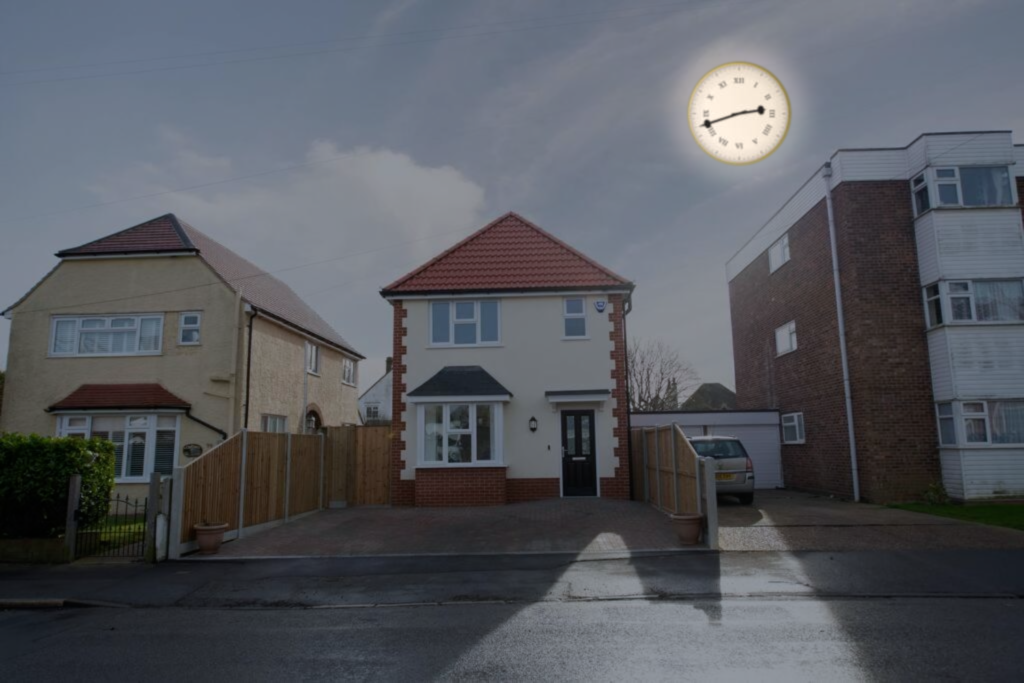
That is 2 h 42 min
